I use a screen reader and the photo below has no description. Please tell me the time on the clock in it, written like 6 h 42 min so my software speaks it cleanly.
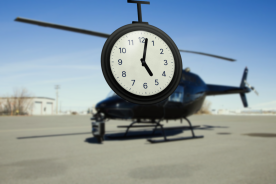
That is 5 h 02 min
